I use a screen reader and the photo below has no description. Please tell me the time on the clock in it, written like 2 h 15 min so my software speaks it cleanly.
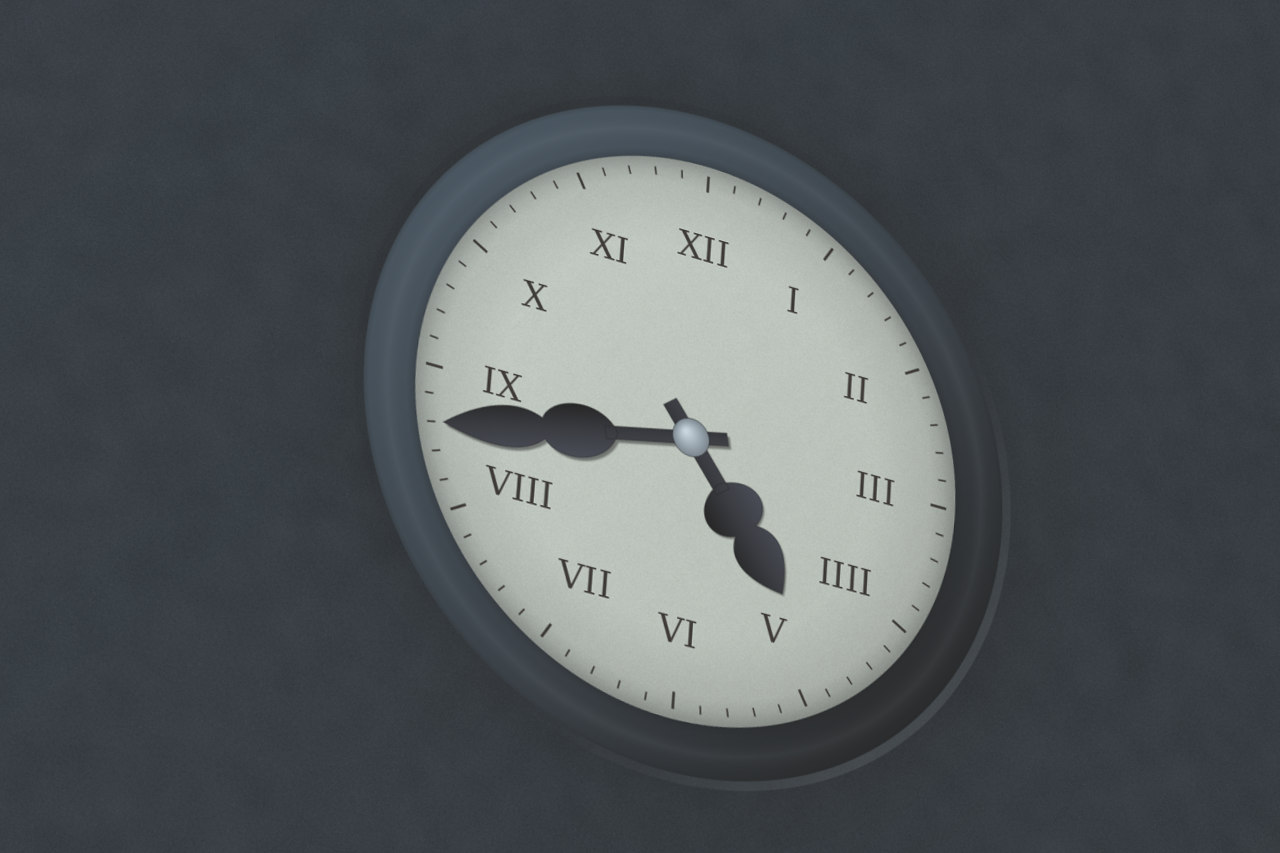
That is 4 h 43 min
